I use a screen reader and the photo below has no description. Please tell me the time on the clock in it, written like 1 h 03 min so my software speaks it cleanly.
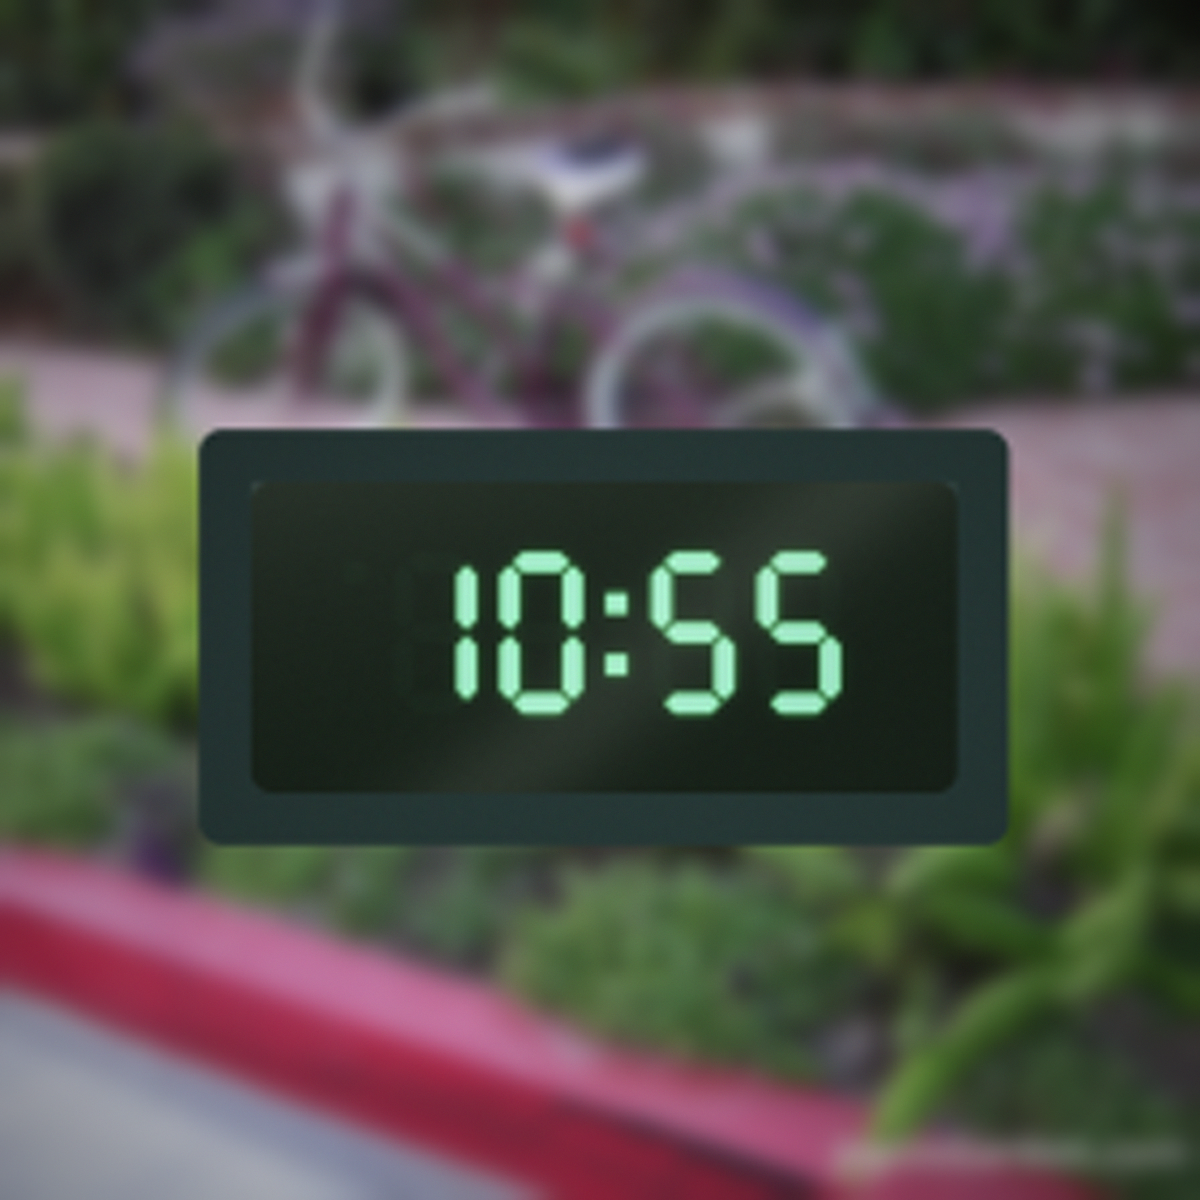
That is 10 h 55 min
